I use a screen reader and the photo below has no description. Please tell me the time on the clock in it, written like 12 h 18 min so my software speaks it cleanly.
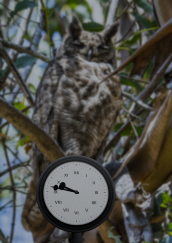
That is 9 h 47 min
